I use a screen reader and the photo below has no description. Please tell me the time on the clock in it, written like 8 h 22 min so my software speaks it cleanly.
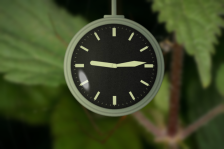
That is 9 h 14 min
